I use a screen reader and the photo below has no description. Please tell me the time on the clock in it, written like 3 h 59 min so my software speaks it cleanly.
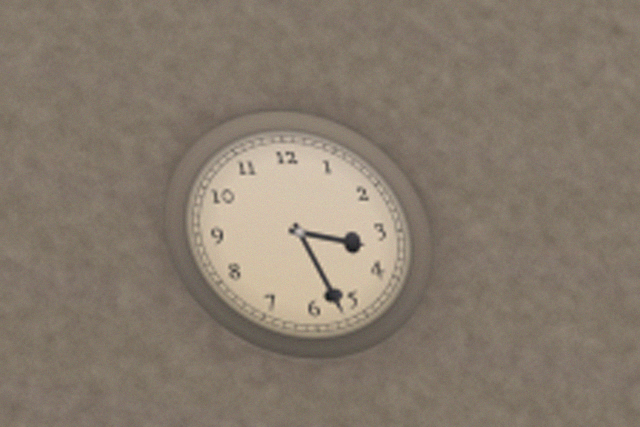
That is 3 h 27 min
